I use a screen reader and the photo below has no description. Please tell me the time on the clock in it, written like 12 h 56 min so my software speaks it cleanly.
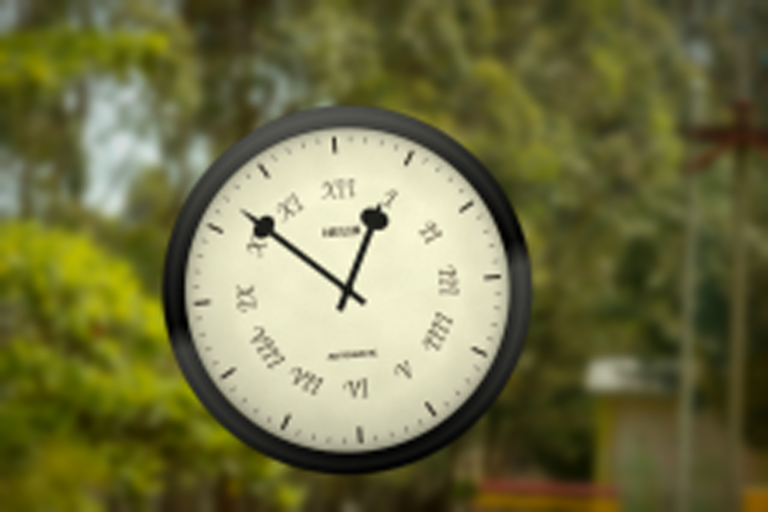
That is 12 h 52 min
